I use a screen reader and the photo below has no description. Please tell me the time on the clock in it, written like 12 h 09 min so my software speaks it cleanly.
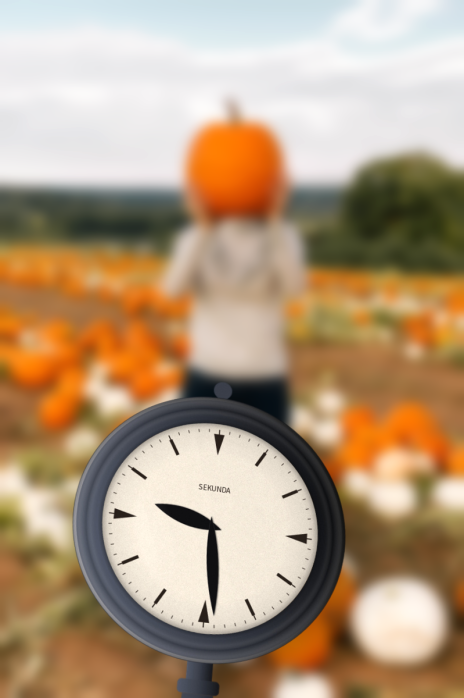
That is 9 h 29 min
